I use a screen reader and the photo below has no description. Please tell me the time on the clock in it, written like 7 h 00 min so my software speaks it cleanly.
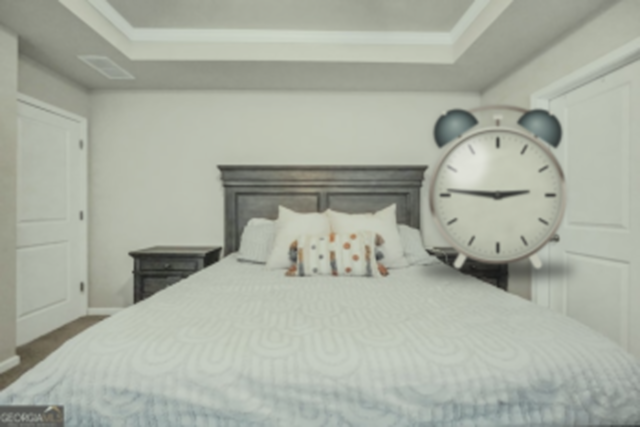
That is 2 h 46 min
